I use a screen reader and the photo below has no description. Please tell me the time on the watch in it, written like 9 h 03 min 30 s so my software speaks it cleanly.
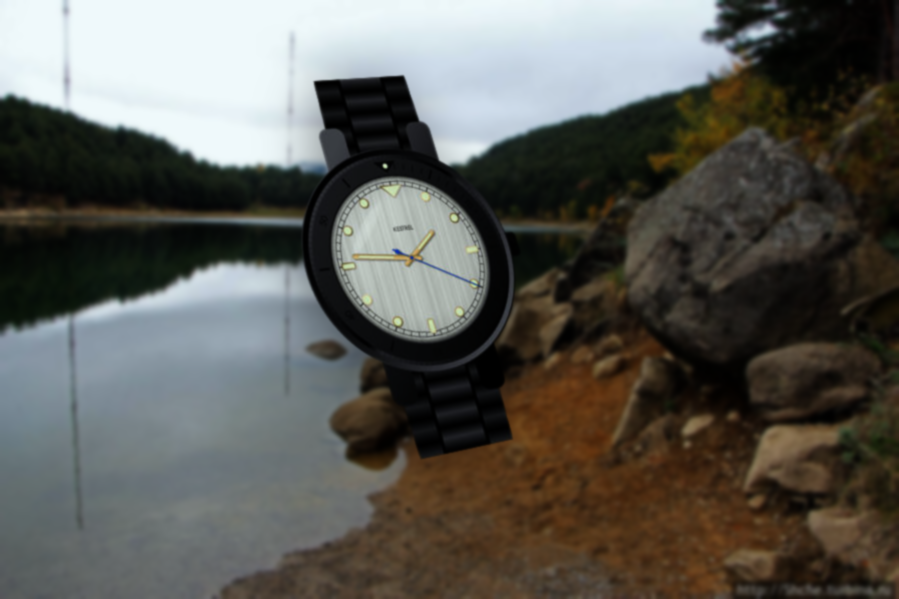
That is 1 h 46 min 20 s
